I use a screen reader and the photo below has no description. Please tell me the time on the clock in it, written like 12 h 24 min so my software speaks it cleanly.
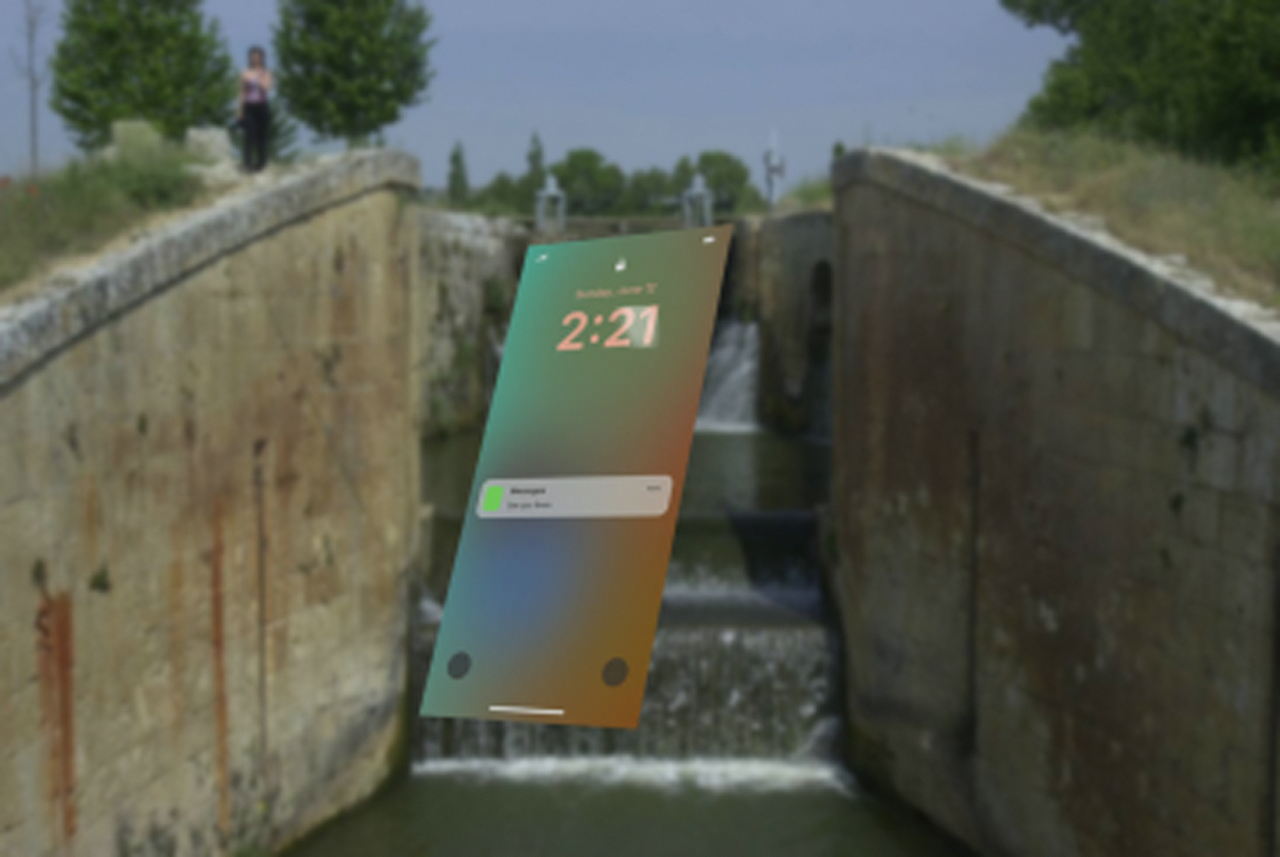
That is 2 h 21 min
